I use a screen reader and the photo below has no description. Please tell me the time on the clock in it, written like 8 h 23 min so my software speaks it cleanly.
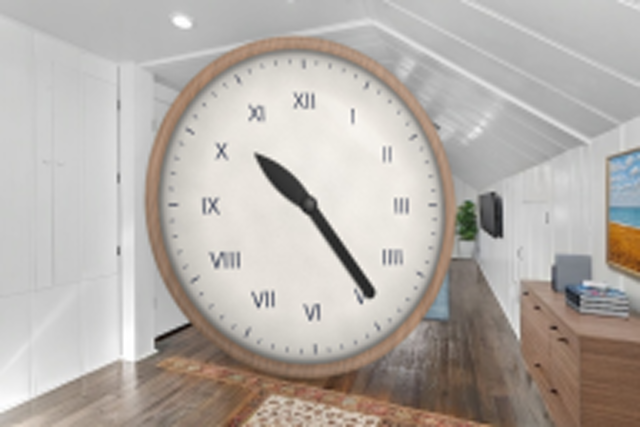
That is 10 h 24 min
